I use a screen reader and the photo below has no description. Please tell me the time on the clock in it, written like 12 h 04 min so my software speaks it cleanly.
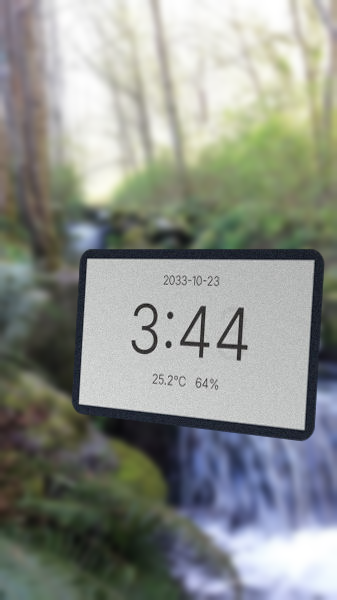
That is 3 h 44 min
